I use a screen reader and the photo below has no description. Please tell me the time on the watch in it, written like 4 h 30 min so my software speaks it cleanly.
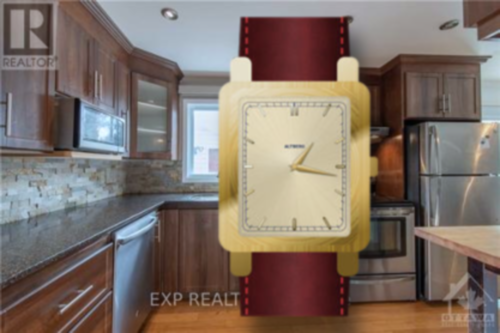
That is 1 h 17 min
